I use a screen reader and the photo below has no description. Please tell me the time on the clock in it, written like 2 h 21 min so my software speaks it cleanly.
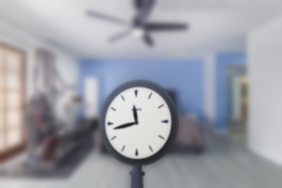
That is 11 h 43 min
